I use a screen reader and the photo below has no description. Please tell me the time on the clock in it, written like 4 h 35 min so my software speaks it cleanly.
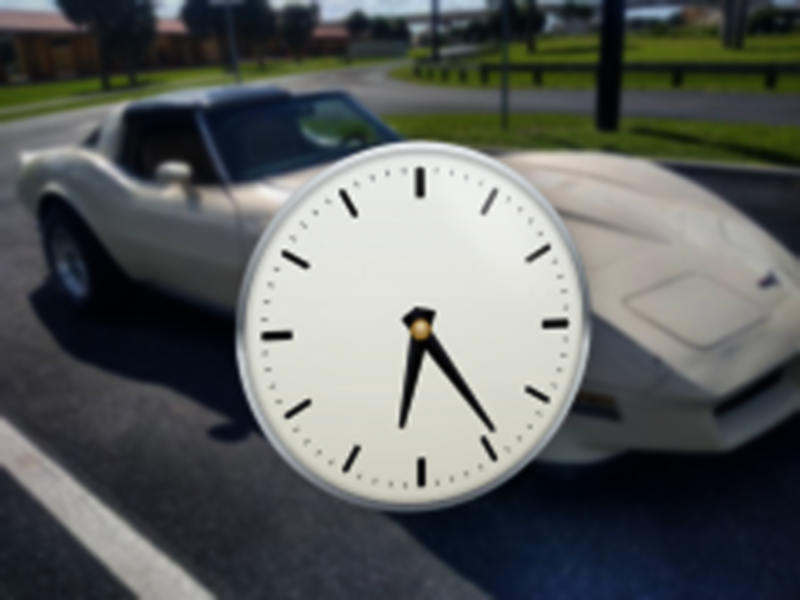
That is 6 h 24 min
